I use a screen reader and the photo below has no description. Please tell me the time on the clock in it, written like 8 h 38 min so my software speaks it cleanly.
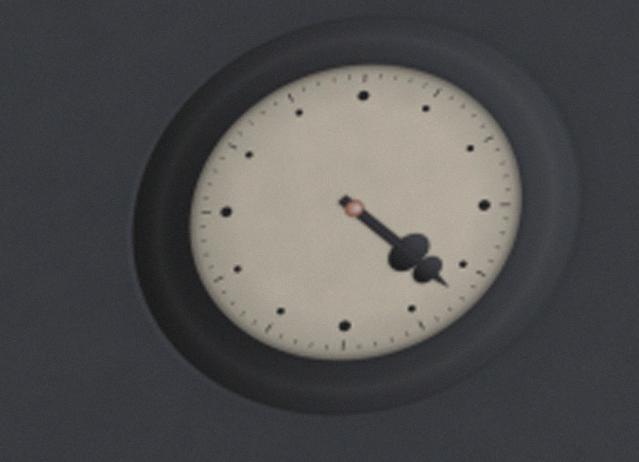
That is 4 h 22 min
